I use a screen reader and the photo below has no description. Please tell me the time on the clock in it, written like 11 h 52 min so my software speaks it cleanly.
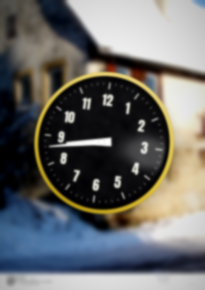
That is 8 h 43 min
